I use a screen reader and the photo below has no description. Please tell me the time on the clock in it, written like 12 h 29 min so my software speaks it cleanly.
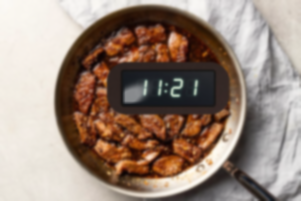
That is 11 h 21 min
